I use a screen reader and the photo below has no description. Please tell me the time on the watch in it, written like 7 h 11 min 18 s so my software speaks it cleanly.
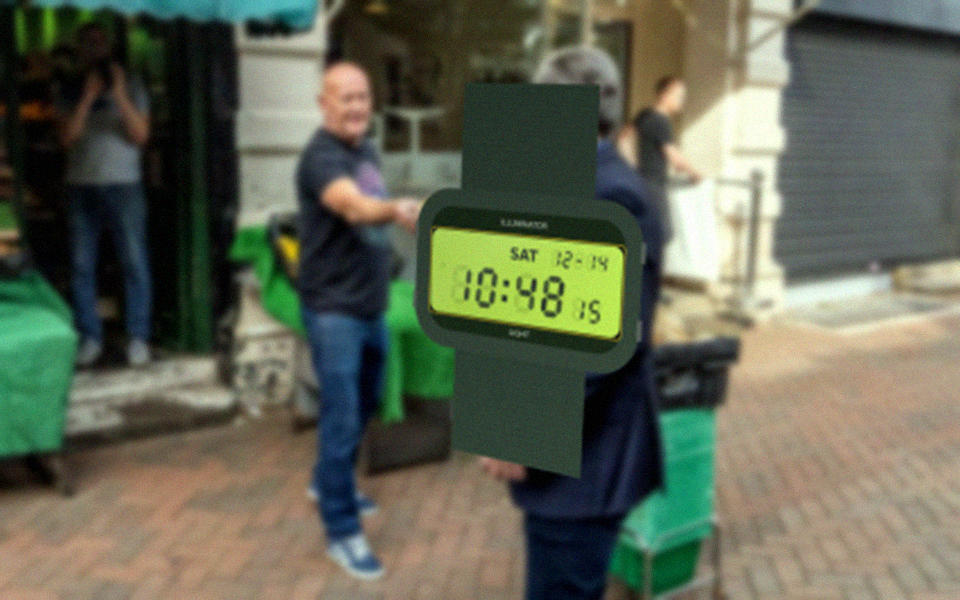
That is 10 h 48 min 15 s
